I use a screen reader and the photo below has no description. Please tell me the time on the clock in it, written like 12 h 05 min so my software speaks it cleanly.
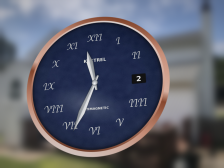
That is 11 h 34 min
